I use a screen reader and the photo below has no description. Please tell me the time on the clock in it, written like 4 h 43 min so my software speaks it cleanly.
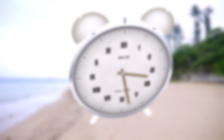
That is 3 h 28 min
